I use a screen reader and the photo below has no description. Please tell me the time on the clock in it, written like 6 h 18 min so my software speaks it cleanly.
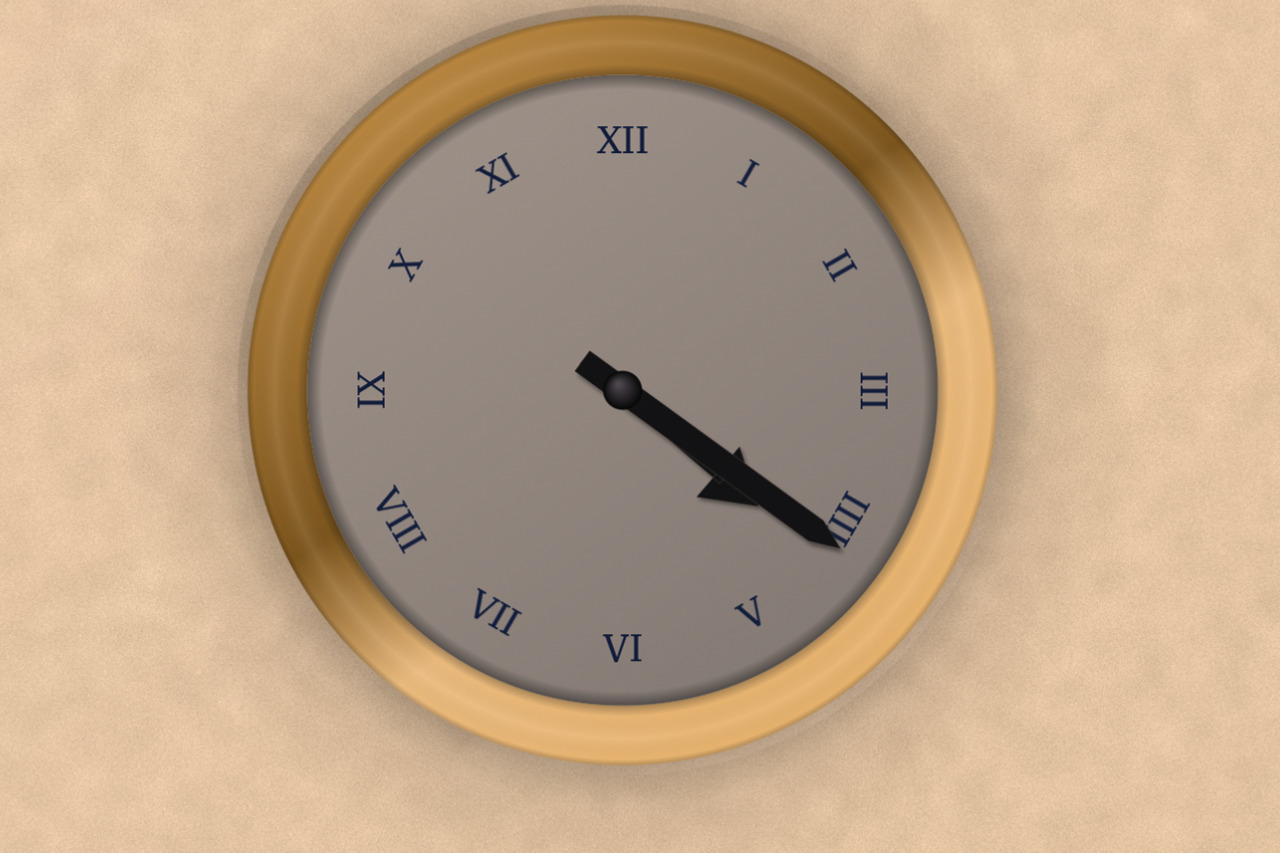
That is 4 h 21 min
